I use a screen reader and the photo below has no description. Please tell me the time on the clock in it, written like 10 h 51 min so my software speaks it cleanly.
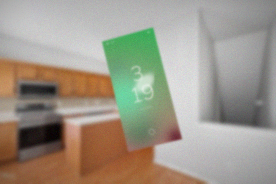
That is 3 h 19 min
